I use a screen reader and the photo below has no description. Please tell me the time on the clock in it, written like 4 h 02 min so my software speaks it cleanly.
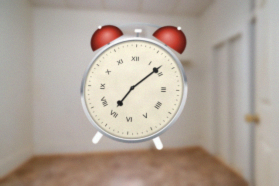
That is 7 h 08 min
